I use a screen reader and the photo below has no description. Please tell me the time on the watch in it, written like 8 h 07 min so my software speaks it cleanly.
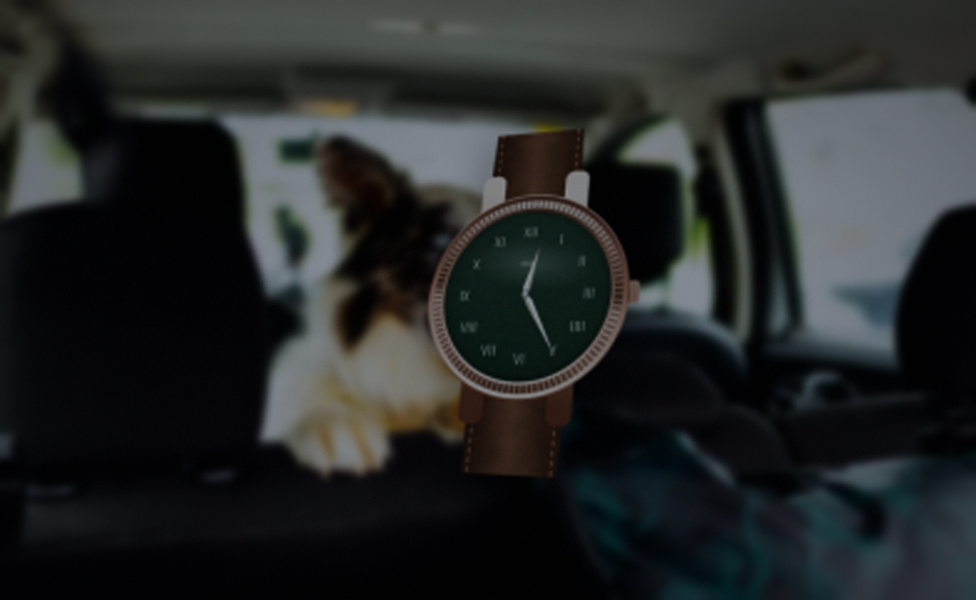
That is 12 h 25 min
